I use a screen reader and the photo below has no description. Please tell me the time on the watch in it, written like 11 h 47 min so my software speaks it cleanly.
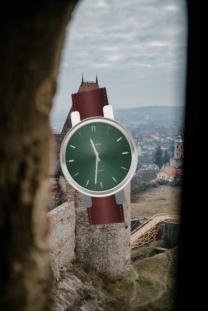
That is 11 h 32 min
